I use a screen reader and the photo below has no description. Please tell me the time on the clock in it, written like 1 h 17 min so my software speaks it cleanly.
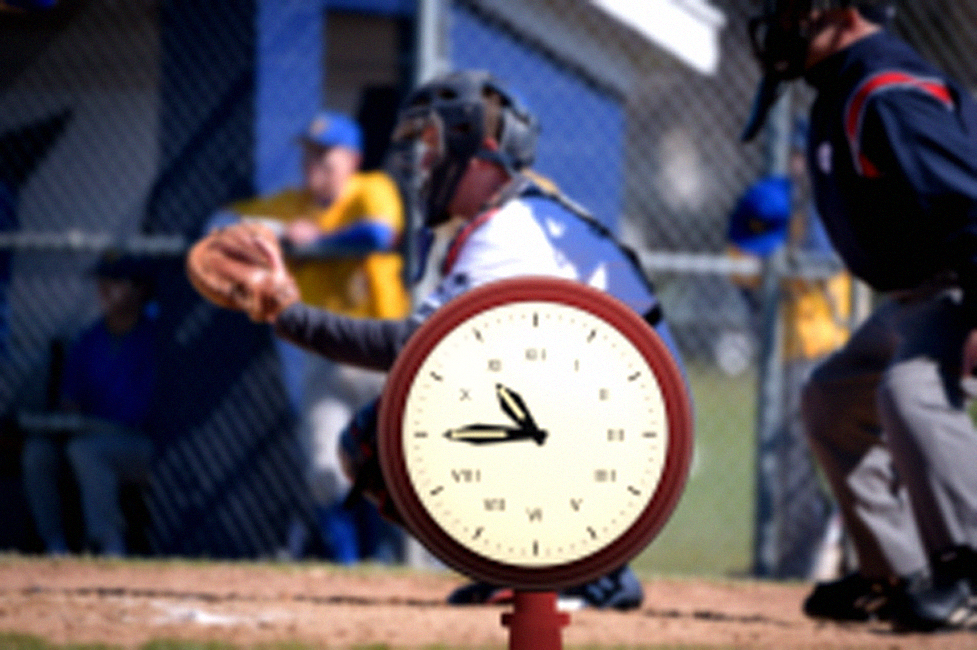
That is 10 h 45 min
